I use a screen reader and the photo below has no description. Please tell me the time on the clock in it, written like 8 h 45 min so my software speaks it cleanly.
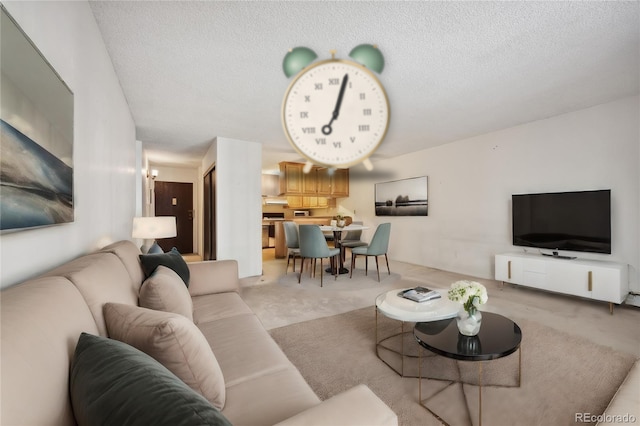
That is 7 h 03 min
